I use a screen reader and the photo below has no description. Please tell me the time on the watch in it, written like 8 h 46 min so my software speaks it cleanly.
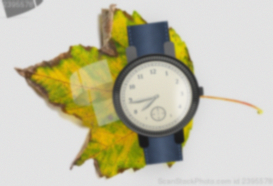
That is 7 h 44 min
